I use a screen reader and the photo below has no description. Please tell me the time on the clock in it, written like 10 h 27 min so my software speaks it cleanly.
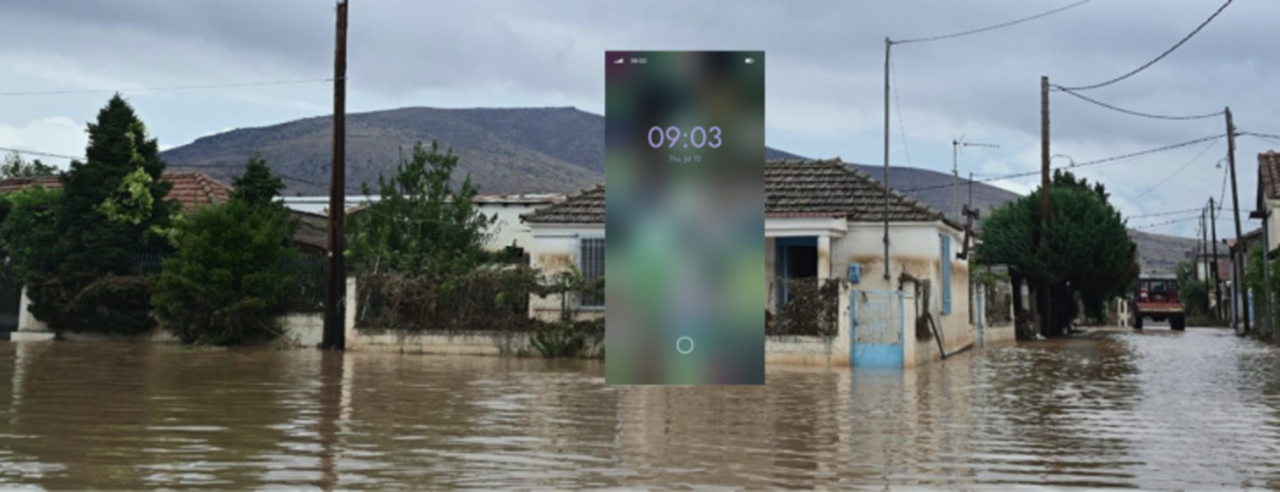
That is 9 h 03 min
